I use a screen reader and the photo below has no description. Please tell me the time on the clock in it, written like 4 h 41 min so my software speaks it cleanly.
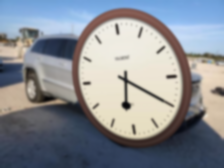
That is 6 h 20 min
